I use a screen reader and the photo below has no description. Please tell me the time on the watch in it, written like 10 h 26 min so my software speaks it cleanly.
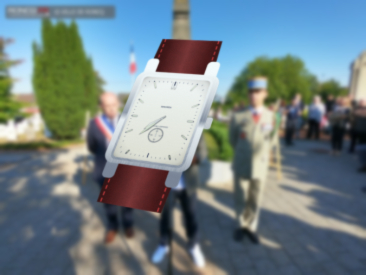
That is 7 h 37 min
